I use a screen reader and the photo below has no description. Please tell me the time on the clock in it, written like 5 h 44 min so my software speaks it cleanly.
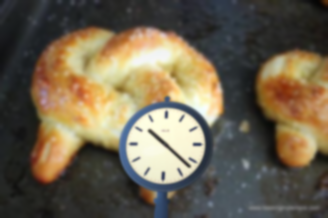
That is 10 h 22 min
